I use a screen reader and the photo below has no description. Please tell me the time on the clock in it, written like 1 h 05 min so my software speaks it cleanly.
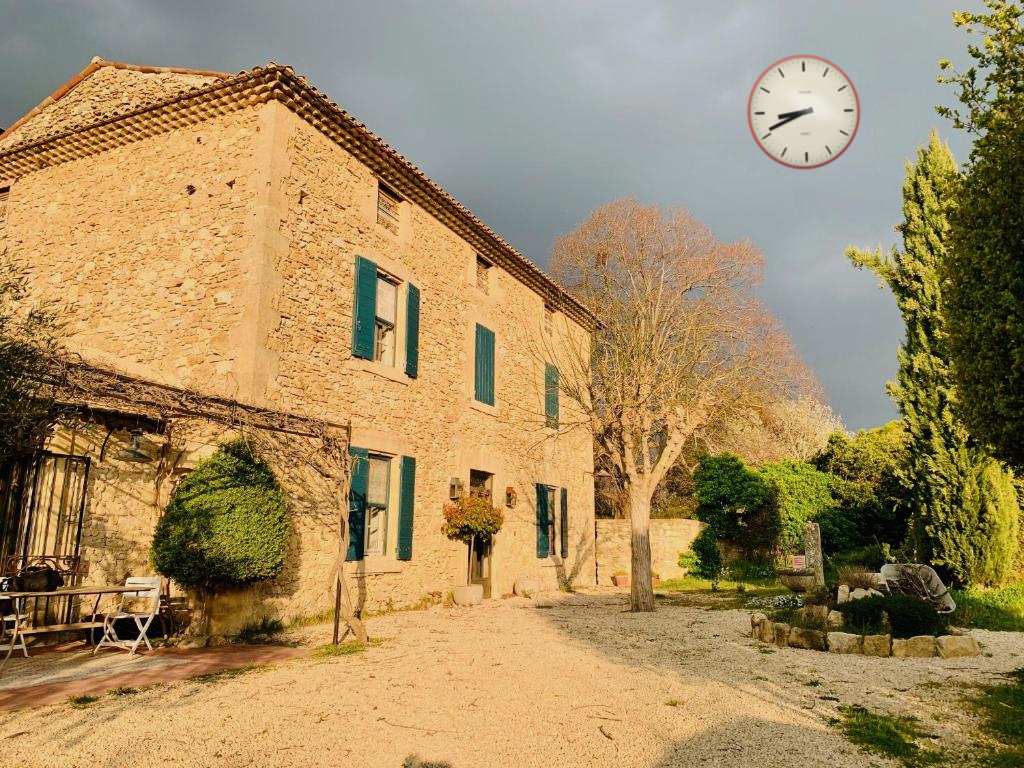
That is 8 h 41 min
